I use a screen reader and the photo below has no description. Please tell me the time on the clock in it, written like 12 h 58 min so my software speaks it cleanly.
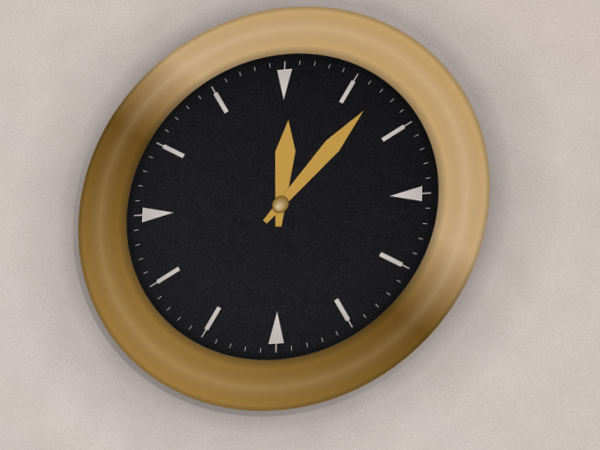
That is 12 h 07 min
